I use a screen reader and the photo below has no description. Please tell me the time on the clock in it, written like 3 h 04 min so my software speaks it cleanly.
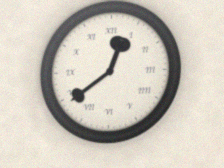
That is 12 h 39 min
